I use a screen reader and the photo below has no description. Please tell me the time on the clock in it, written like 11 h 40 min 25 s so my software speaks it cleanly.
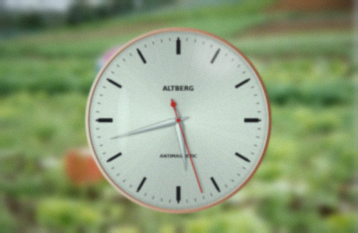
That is 5 h 42 min 27 s
